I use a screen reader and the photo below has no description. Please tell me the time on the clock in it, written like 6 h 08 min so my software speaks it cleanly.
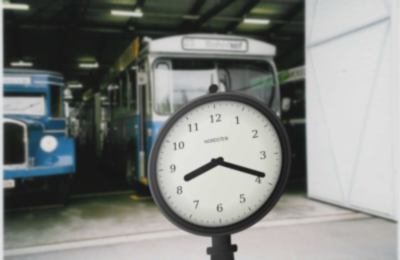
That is 8 h 19 min
